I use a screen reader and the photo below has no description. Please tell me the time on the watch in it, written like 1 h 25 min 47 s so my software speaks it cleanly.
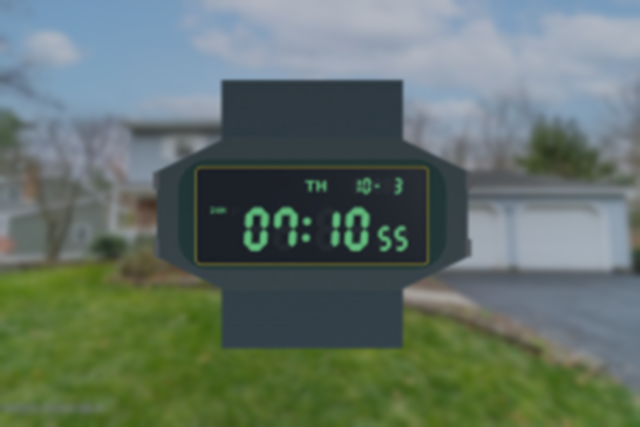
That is 7 h 10 min 55 s
